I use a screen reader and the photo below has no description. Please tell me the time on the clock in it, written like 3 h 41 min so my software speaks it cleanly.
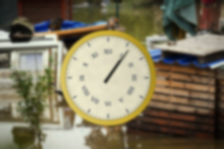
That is 1 h 06 min
